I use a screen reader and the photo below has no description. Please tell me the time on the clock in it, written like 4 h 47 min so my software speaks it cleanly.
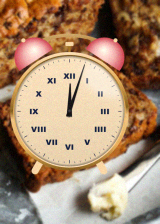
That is 12 h 03 min
